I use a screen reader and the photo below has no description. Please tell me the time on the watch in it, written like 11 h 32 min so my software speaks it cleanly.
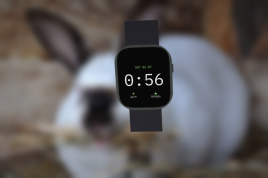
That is 0 h 56 min
